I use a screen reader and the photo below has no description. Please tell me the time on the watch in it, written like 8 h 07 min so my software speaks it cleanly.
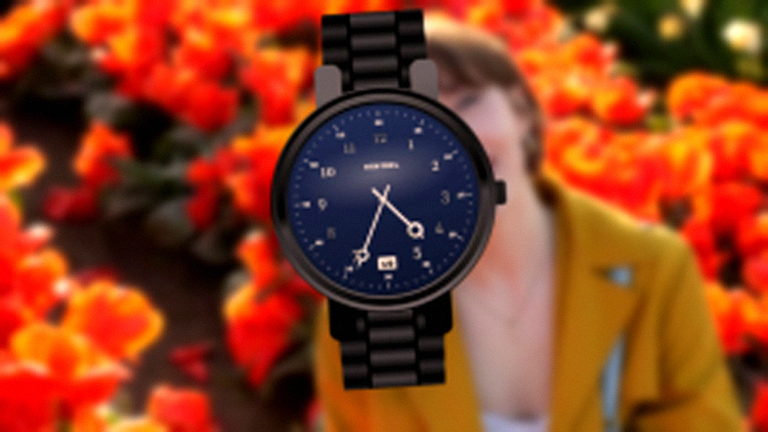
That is 4 h 34 min
